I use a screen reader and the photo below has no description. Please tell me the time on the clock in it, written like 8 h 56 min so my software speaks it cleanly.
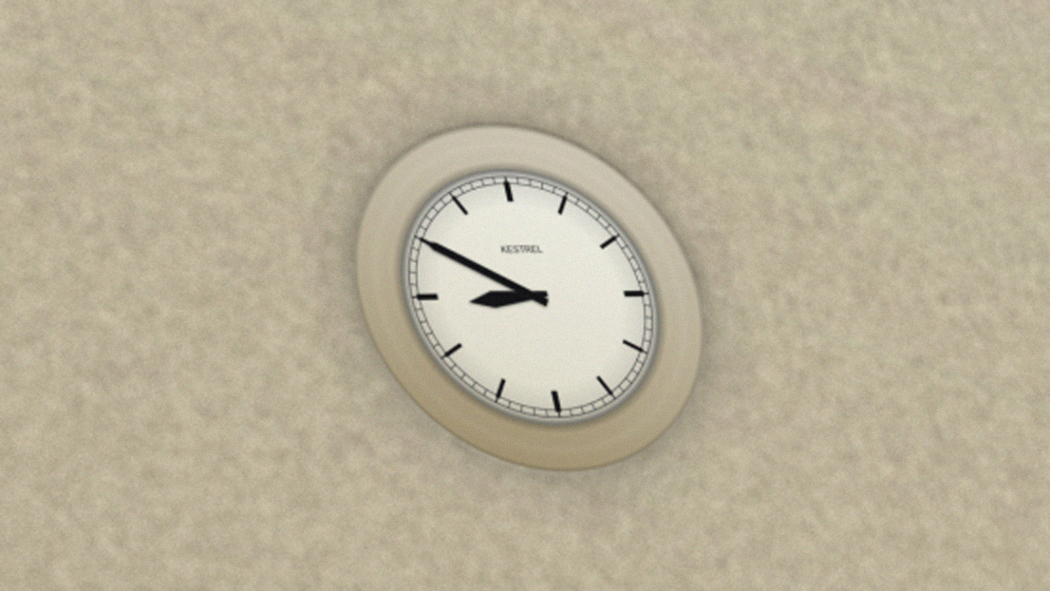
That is 8 h 50 min
